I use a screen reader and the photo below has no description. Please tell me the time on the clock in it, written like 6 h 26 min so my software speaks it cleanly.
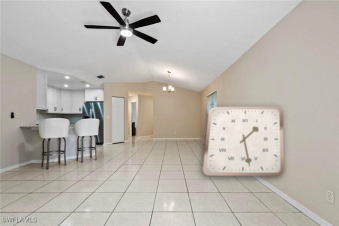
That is 1 h 28 min
